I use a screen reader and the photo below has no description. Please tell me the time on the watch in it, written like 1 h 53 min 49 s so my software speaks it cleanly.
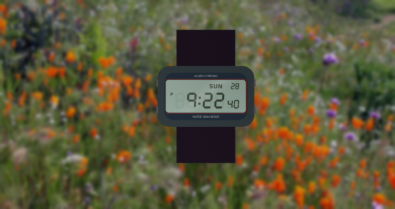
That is 9 h 22 min 40 s
